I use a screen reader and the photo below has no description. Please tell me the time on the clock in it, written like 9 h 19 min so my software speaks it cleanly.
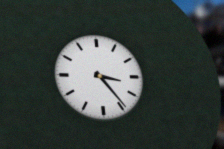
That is 3 h 24 min
